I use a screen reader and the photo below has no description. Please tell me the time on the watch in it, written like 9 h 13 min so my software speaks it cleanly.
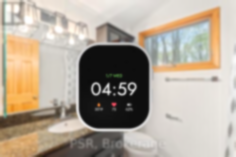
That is 4 h 59 min
